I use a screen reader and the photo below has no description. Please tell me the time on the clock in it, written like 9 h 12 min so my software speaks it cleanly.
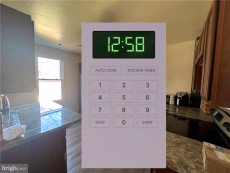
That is 12 h 58 min
